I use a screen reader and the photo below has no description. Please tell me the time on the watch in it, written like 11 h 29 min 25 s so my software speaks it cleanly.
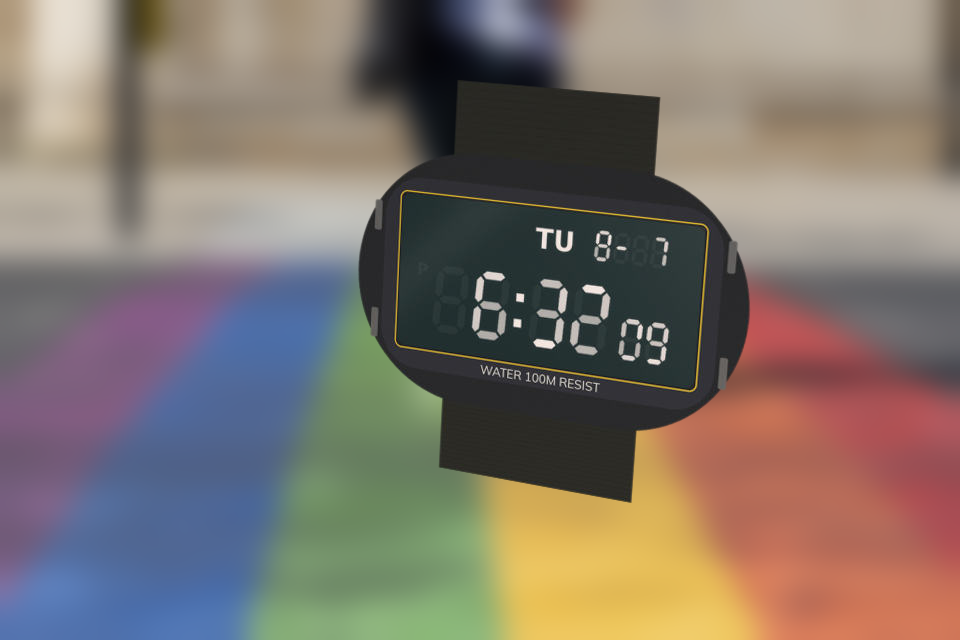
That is 6 h 32 min 09 s
